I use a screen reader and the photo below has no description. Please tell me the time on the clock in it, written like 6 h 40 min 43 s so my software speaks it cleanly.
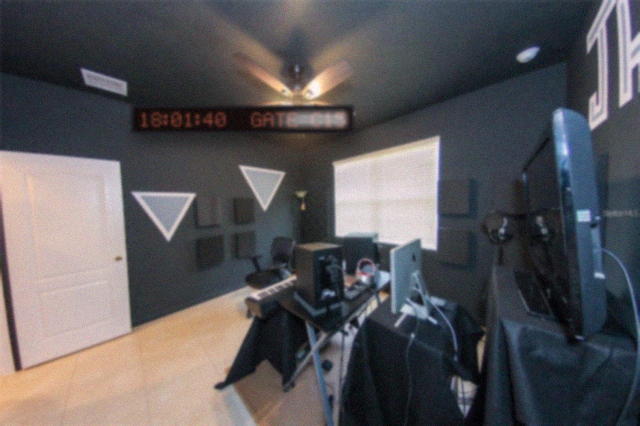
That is 18 h 01 min 40 s
